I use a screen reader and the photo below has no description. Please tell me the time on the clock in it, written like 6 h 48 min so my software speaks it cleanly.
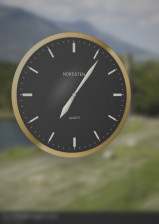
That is 7 h 06 min
